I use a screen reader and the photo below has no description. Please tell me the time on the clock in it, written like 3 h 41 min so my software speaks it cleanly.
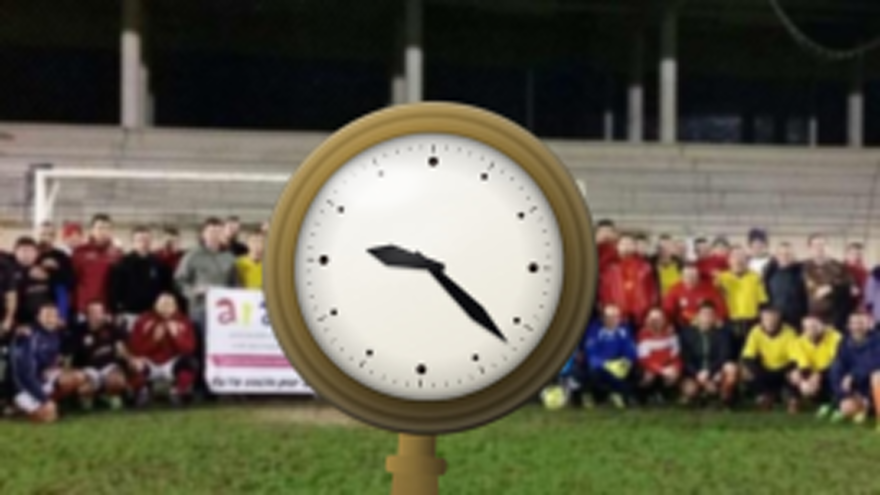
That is 9 h 22 min
